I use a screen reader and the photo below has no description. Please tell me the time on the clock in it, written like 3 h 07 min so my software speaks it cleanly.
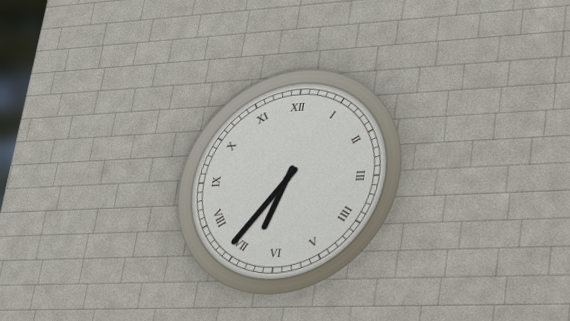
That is 6 h 36 min
